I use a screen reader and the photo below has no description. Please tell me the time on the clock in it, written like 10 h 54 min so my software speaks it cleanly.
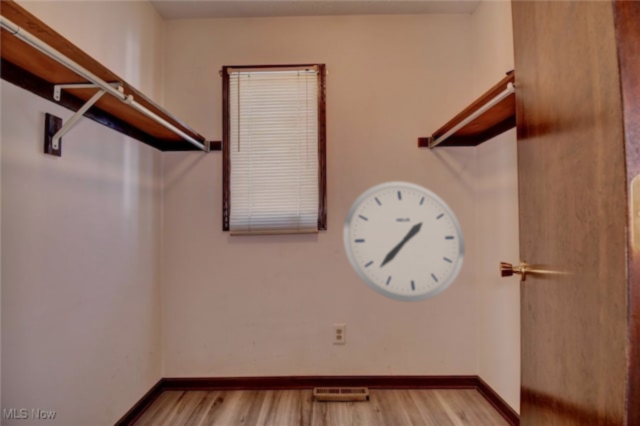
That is 1 h 38 min
